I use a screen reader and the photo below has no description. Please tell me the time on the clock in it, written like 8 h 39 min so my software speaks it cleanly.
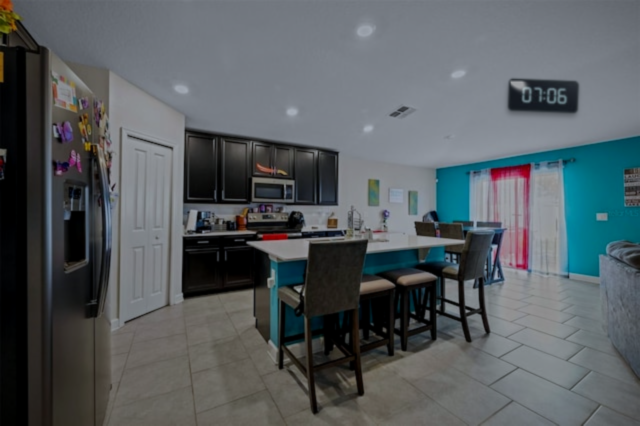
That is 7 h 06 min
